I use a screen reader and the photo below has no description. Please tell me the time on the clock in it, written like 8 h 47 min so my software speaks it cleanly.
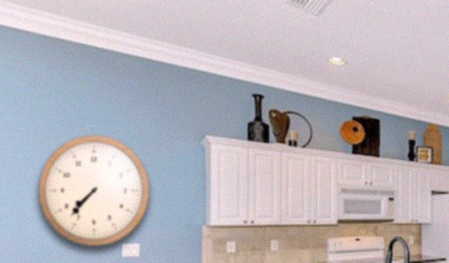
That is 7 h 37 min
